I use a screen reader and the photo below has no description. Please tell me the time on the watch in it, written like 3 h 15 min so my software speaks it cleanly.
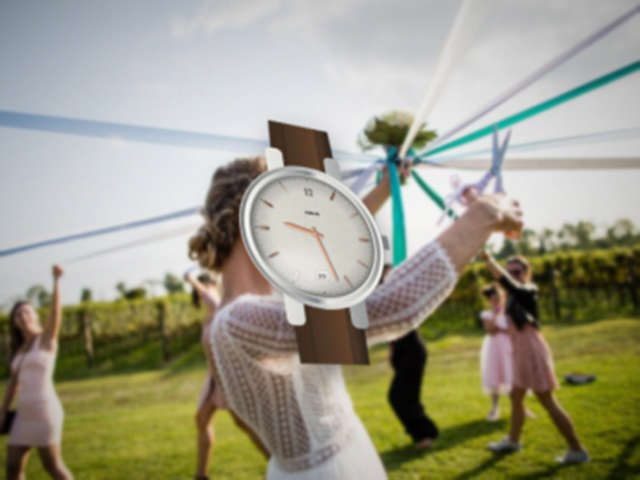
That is 9 h 27 min
